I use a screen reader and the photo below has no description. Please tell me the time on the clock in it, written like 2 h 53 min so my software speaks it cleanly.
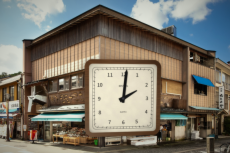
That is 2 h 01 min
